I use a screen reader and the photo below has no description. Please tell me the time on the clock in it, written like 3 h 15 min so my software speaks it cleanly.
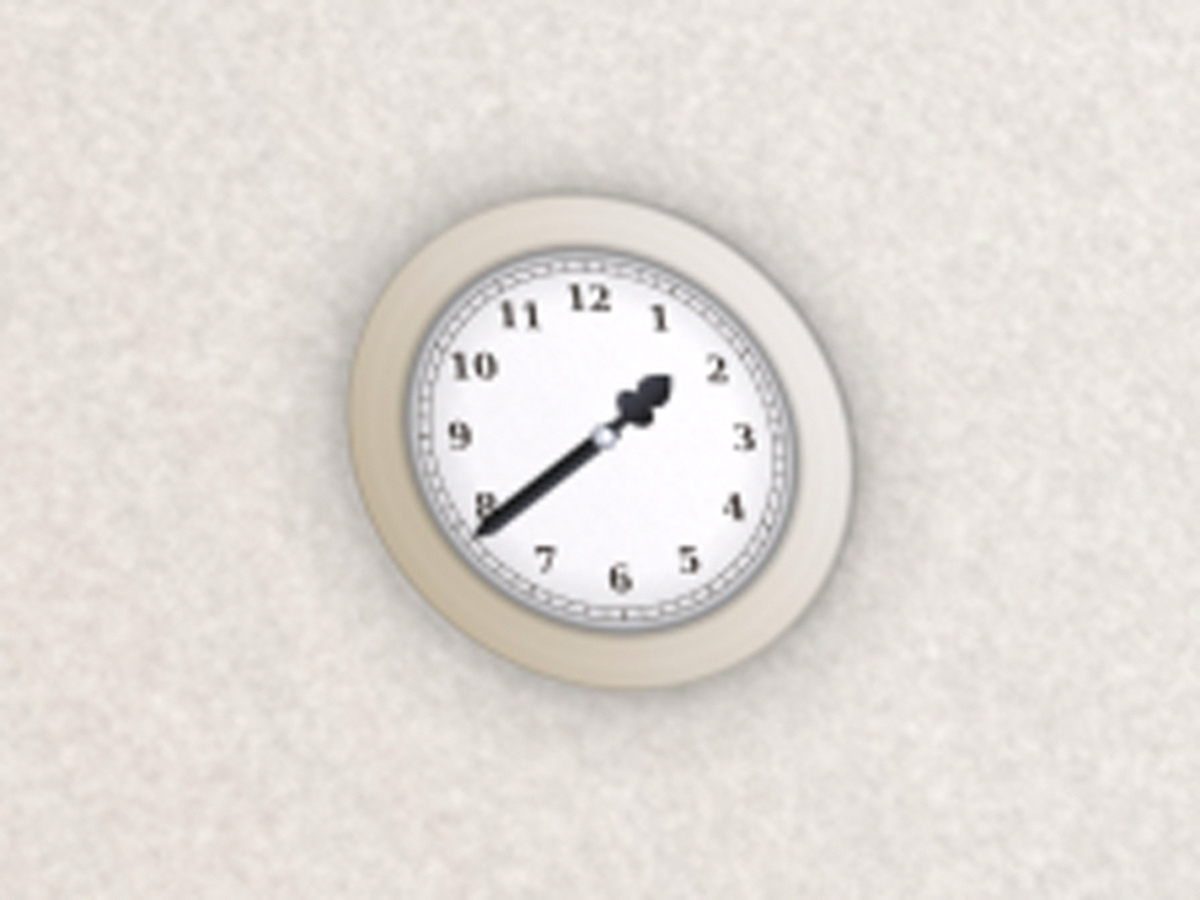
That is 1 h 39 min
